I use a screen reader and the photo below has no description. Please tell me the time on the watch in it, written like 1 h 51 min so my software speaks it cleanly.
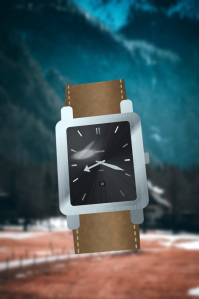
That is 8 h 19 min
